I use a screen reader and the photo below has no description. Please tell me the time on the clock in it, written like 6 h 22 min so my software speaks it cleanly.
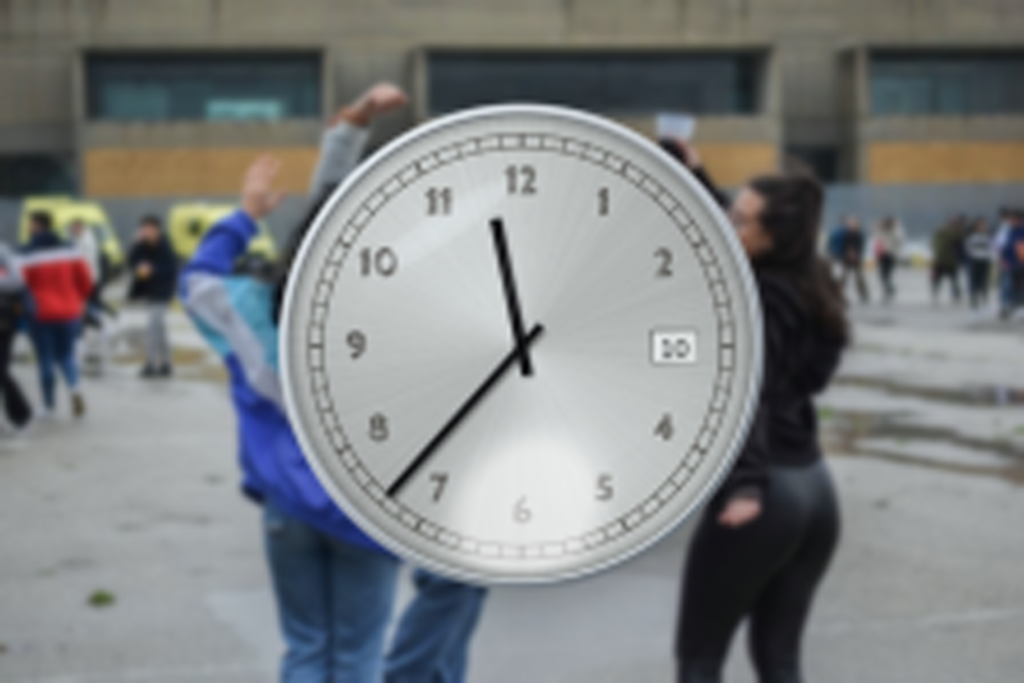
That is 11 h 37 min
